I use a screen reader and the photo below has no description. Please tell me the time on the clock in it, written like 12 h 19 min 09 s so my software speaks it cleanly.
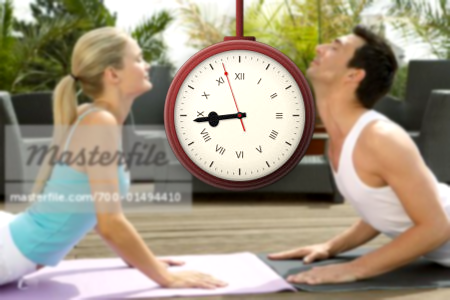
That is 8 h 43 min 57 s
